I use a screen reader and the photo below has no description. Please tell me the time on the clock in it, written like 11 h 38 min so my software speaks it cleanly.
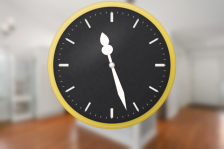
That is 11 h 27 min
